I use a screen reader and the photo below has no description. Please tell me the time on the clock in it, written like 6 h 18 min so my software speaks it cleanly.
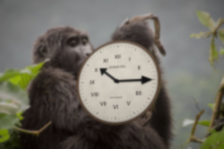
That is 10 h 15 min
